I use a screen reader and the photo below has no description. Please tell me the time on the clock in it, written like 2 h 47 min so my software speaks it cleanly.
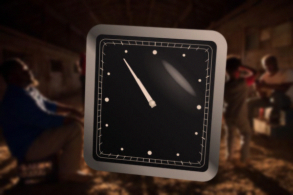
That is 10 h 54 min
